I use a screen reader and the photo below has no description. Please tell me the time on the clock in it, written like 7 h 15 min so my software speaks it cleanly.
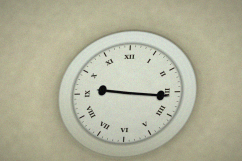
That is 9 h 16 min
